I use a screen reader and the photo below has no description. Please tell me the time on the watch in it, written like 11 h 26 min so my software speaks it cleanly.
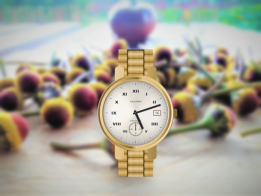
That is 5 h 12 min
